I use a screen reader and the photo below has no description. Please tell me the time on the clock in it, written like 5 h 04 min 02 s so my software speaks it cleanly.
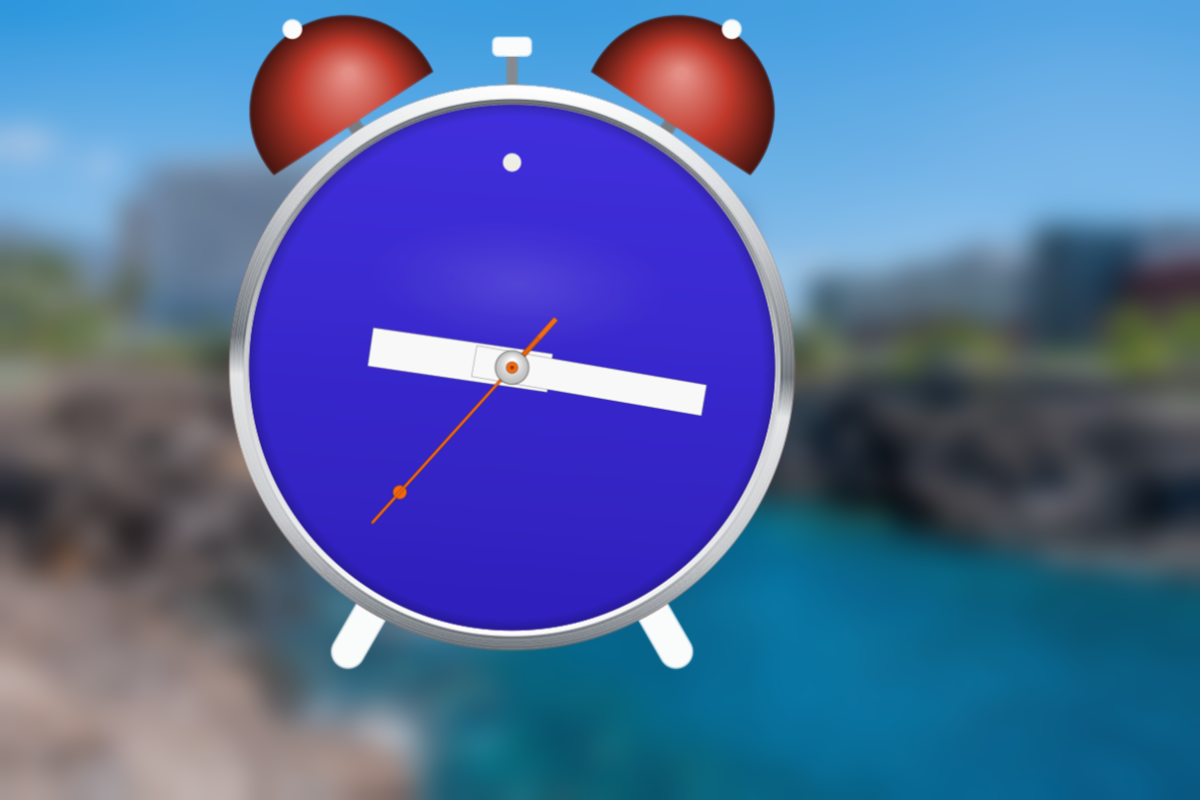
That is 9 h 16 min 37 s
